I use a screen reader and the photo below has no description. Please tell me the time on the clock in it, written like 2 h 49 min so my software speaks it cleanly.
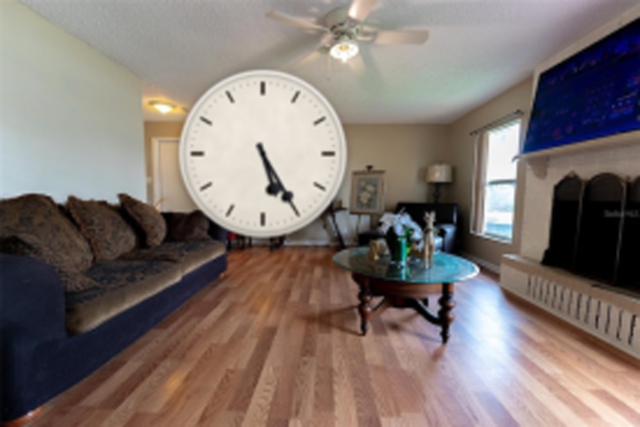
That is 5 h 25 min
